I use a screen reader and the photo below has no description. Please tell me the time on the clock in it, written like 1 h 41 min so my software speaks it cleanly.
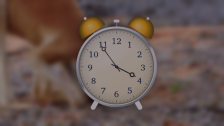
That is 3 h 54 min
